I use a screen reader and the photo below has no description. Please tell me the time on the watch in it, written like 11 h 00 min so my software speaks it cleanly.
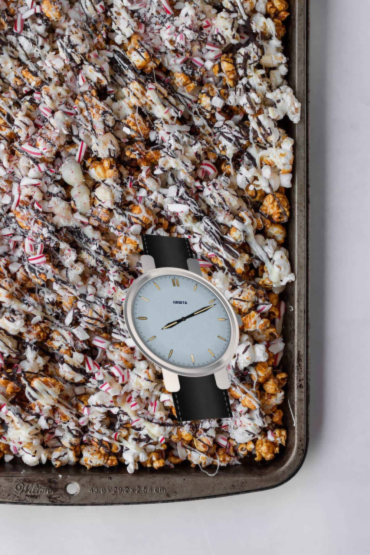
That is 8 h 11 min
